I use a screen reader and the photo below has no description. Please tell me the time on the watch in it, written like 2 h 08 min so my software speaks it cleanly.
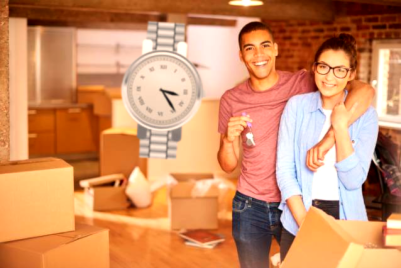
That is 3 h 24 min
